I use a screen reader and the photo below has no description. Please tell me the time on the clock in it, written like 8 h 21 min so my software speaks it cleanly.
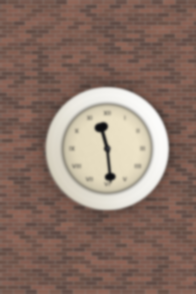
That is 11 h 29 min
